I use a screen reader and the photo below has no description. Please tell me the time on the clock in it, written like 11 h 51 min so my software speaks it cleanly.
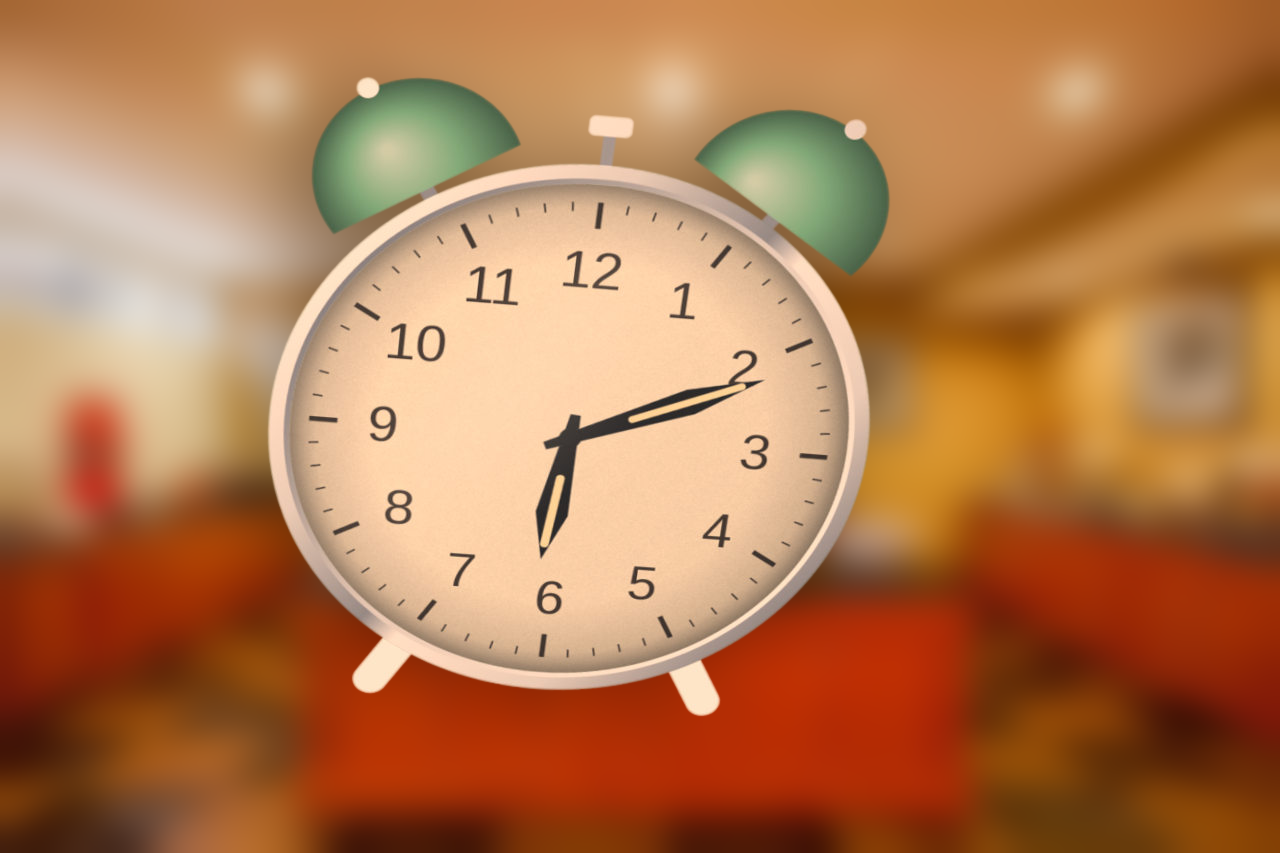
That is 6 h 11 min
